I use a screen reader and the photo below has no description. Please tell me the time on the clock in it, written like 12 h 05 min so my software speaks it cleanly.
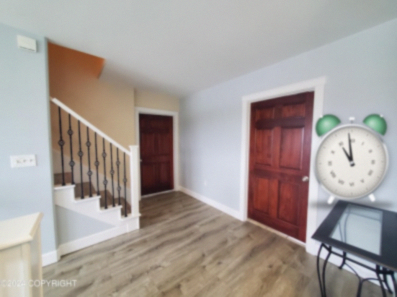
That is 10 h 59 min
